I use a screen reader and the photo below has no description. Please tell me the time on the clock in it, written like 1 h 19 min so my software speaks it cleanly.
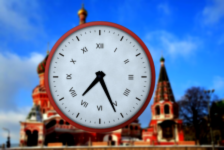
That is 7 h 26 min
